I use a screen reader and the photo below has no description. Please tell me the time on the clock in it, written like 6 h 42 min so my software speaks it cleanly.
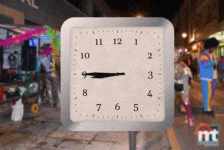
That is 8 h 45 min
